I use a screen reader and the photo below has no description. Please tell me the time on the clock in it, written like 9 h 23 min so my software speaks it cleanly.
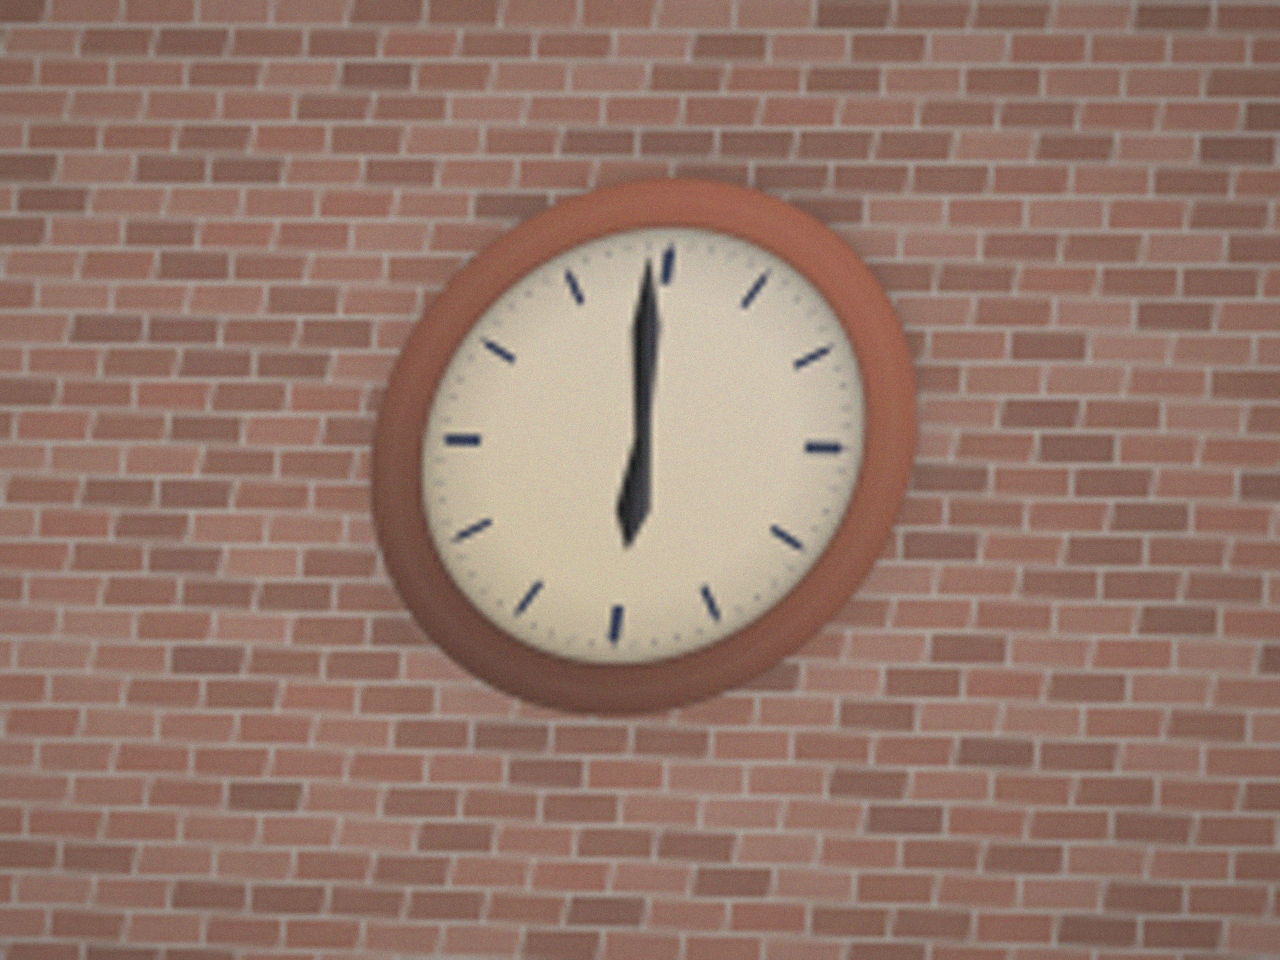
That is 5 h 59 min
